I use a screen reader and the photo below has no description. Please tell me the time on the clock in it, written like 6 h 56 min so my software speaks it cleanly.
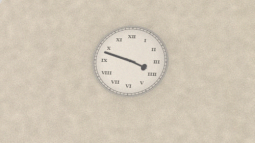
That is 3 h 48 min
